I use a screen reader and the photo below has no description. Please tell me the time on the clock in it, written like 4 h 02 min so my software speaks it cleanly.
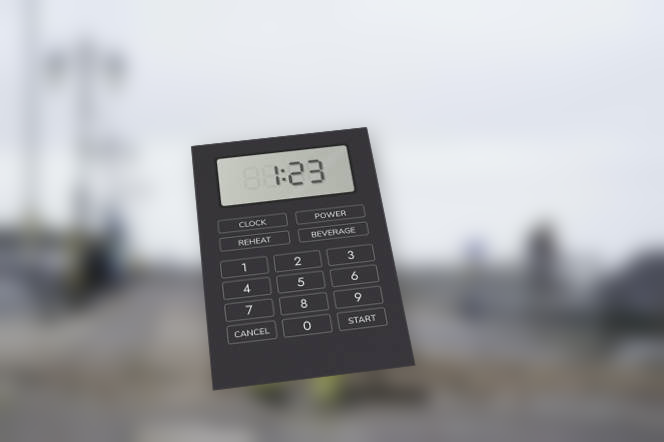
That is 1 h 23 min
